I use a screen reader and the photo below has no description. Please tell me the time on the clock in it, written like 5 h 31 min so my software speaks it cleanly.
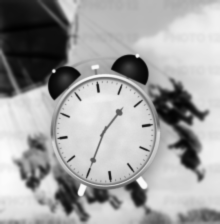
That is 1 h 35 min
